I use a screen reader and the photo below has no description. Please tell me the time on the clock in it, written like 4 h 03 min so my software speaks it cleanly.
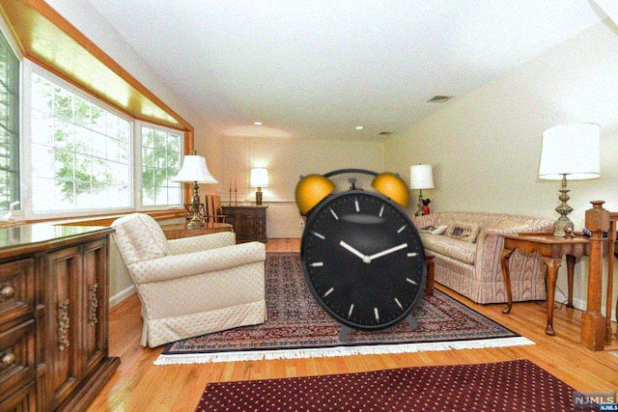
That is 10 h 13 min
